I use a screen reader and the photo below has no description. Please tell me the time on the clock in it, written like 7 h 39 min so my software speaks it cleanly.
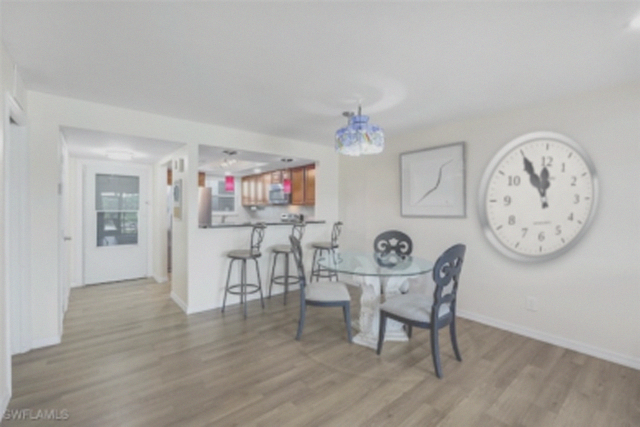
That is 11 h 55 min
